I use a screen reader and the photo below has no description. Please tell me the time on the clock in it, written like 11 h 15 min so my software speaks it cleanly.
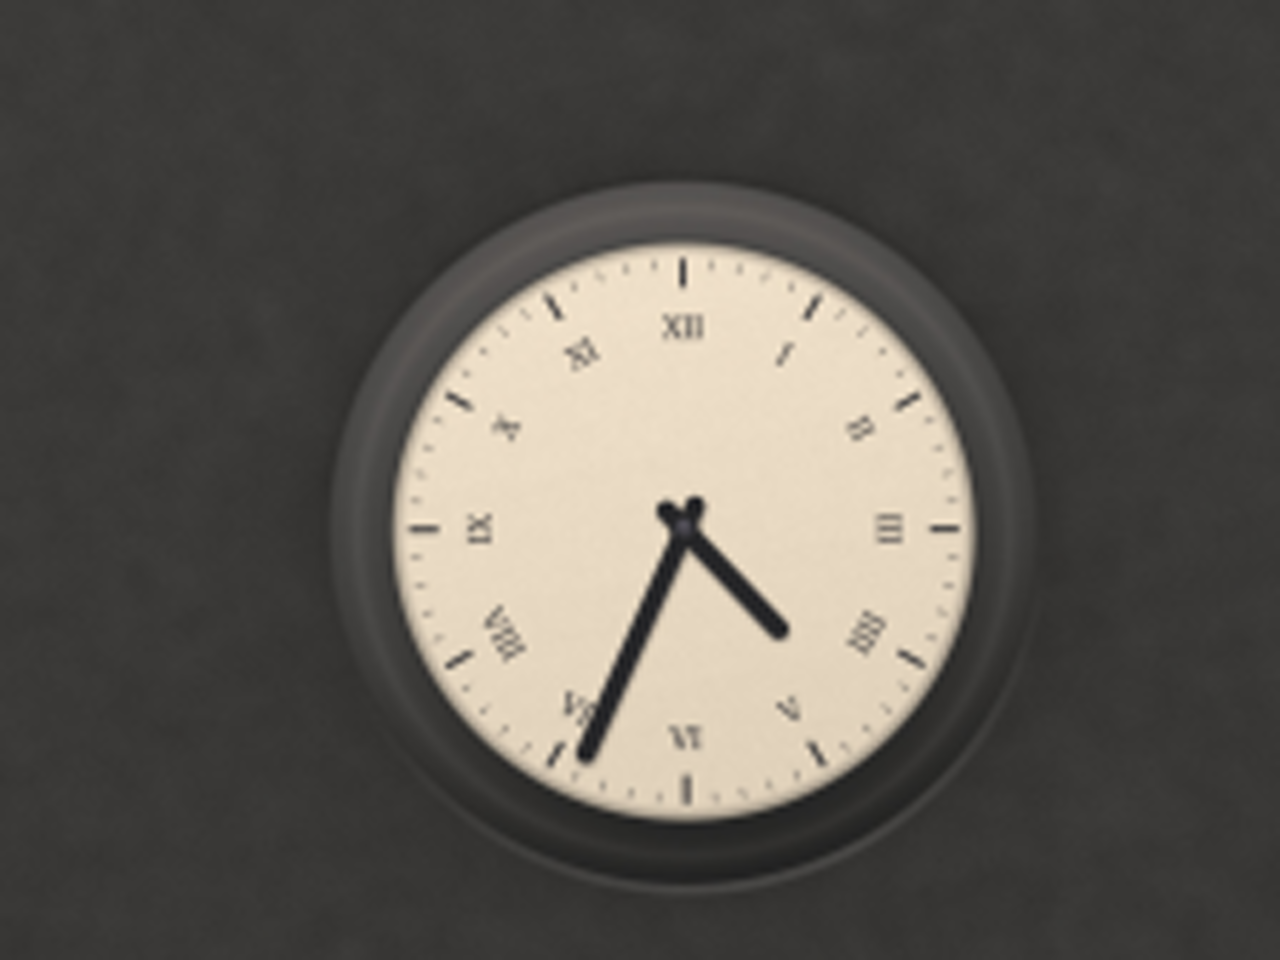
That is 4 h 34 min
